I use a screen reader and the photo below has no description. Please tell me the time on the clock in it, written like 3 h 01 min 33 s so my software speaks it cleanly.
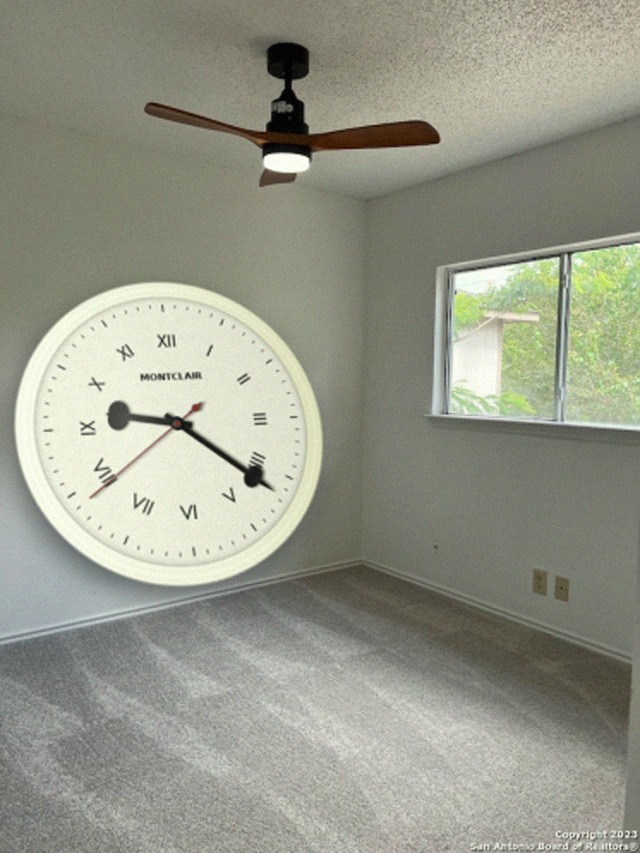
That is 9 h 21 min 39 s
